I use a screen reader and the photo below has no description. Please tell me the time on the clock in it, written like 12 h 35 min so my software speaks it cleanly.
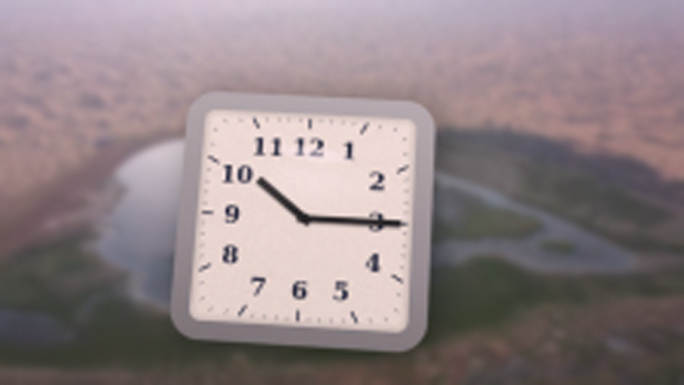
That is 10 h 15 min
